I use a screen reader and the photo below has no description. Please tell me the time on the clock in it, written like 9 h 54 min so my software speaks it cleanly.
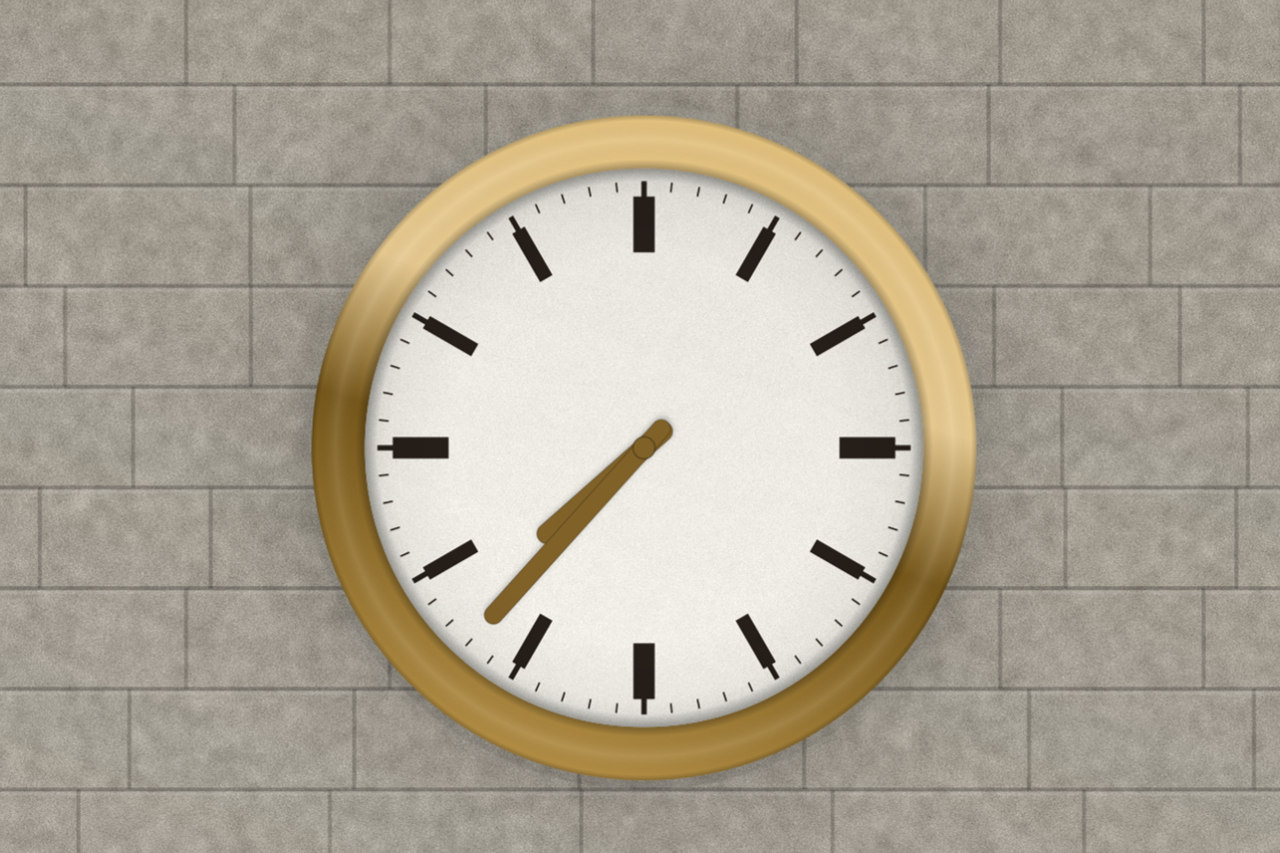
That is 7 h 37 min
